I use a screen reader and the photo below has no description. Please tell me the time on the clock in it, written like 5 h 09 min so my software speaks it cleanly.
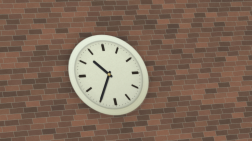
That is 10 h 35 min
